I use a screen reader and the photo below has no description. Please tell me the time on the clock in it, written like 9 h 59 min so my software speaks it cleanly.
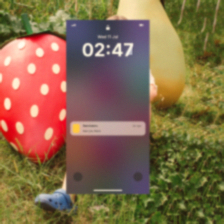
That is 2 h 47 min
